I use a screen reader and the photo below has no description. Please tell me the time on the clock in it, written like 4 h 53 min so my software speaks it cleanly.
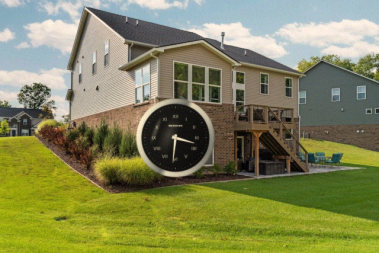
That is 3 h 31 min
